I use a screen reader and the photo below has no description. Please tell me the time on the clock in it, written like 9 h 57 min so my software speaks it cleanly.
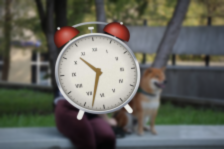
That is 10 h 33 min
